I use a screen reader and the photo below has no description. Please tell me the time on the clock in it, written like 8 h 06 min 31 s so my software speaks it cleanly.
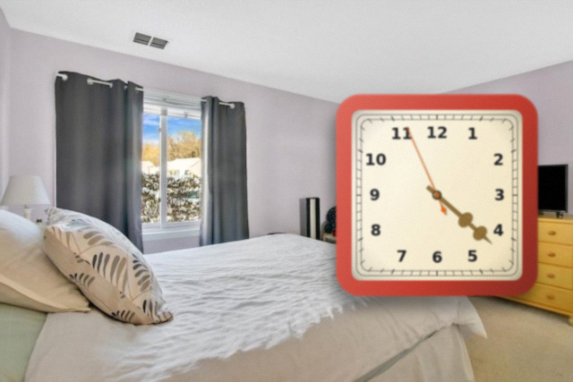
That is 4 h 21 min 56 s
